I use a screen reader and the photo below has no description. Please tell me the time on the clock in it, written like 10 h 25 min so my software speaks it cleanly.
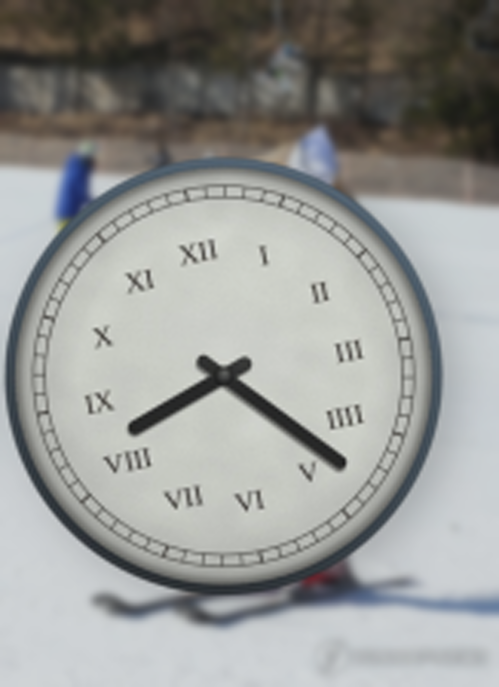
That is 8 h 23 min
